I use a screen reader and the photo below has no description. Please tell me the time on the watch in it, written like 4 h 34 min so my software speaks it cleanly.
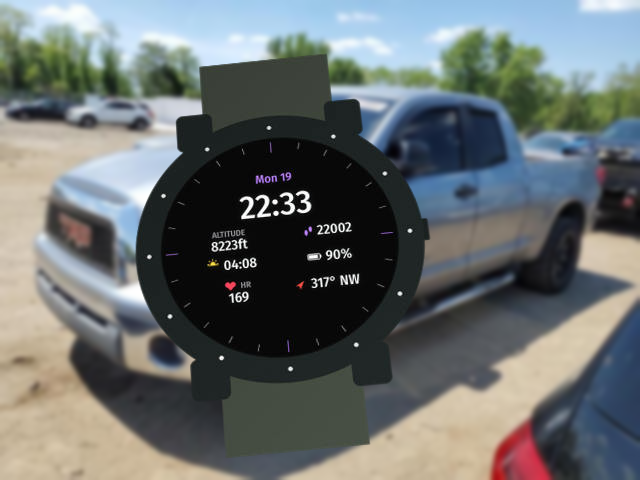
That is 22 h 33 min
